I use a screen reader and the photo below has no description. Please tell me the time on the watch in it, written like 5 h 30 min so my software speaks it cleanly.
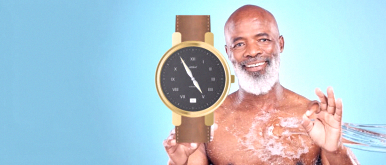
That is 4 h 55 min
